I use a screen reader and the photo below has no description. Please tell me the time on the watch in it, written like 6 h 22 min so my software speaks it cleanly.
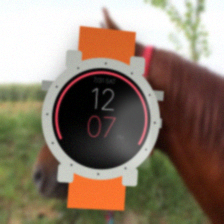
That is 12 h 07 min
